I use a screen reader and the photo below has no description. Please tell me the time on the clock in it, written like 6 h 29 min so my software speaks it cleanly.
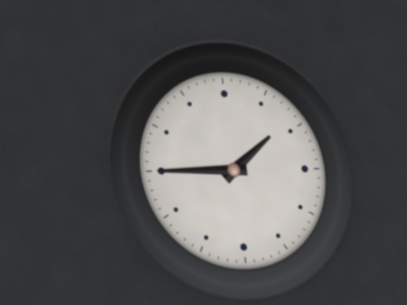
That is 1 h 45 min
